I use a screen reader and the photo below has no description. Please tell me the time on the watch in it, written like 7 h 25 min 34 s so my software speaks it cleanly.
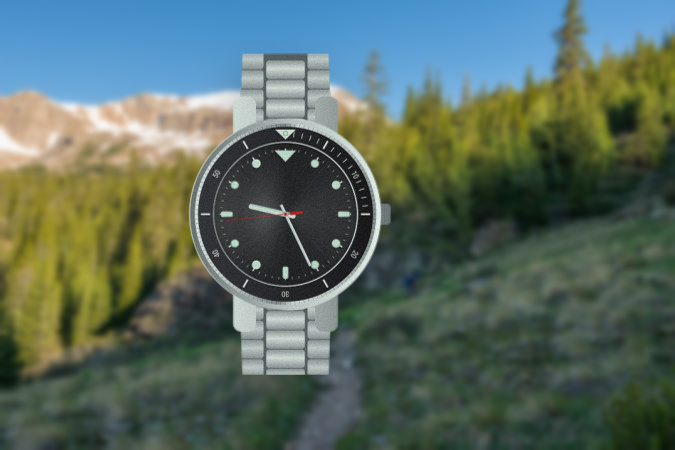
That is 9 h 25 min 44 s
